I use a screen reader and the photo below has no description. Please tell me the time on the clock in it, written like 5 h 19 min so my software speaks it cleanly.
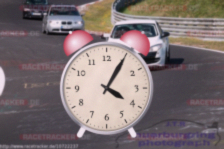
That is 4 h 05 min
